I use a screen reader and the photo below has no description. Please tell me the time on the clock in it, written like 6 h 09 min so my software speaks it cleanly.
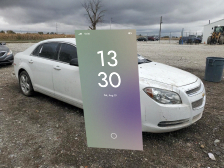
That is 13 h 30 min
